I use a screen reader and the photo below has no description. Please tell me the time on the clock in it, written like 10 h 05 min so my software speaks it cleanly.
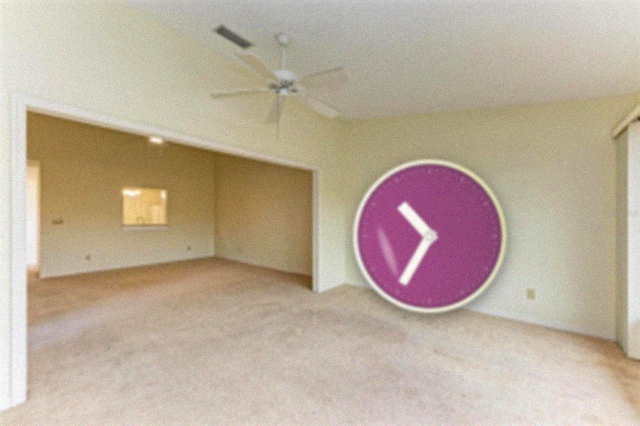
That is 10 h 35 min
